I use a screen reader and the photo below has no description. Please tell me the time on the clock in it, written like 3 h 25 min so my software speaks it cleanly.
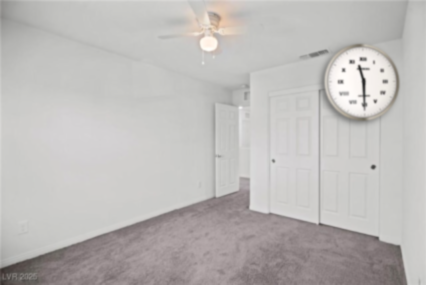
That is 11 h 30 min
